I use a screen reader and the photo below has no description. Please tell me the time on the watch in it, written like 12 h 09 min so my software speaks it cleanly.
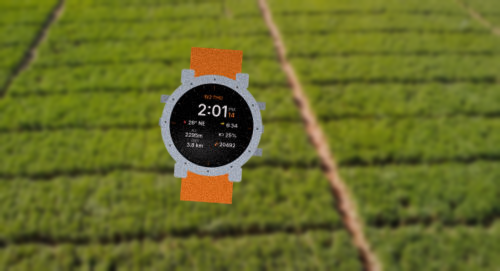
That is 2 h 01 min
